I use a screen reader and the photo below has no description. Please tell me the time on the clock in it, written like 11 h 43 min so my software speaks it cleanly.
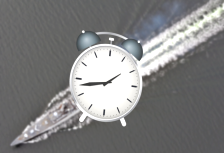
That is 1 h 43 min
